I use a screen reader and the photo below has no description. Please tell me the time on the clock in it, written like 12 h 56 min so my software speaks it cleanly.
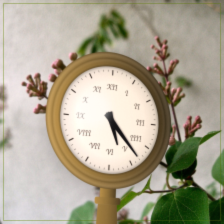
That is 5 h 23 min
